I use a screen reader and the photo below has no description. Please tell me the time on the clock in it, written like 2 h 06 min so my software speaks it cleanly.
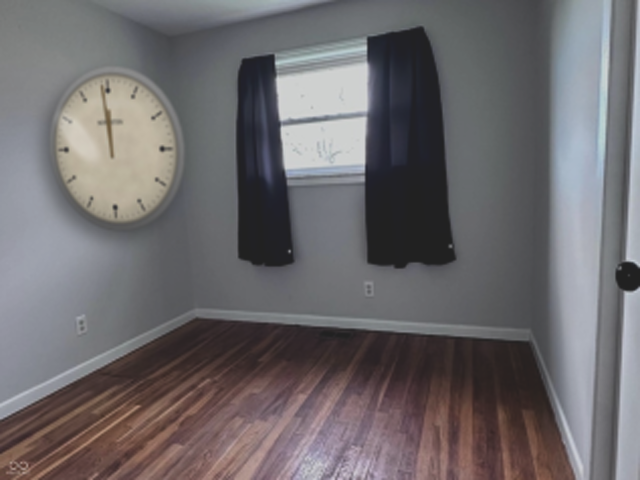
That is 11 h 59 min
